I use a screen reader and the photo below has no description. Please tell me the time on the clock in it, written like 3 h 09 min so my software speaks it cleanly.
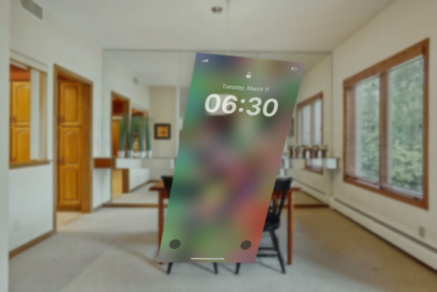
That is 6 h 30 min
